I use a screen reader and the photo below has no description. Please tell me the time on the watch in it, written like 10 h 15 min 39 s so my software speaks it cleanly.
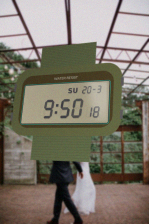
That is 9 h 50 min 18 s
